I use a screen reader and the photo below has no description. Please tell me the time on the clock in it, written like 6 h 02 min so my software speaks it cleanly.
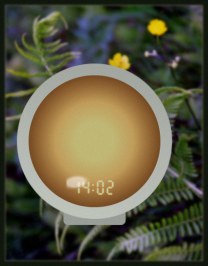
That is 14 h 02 min
